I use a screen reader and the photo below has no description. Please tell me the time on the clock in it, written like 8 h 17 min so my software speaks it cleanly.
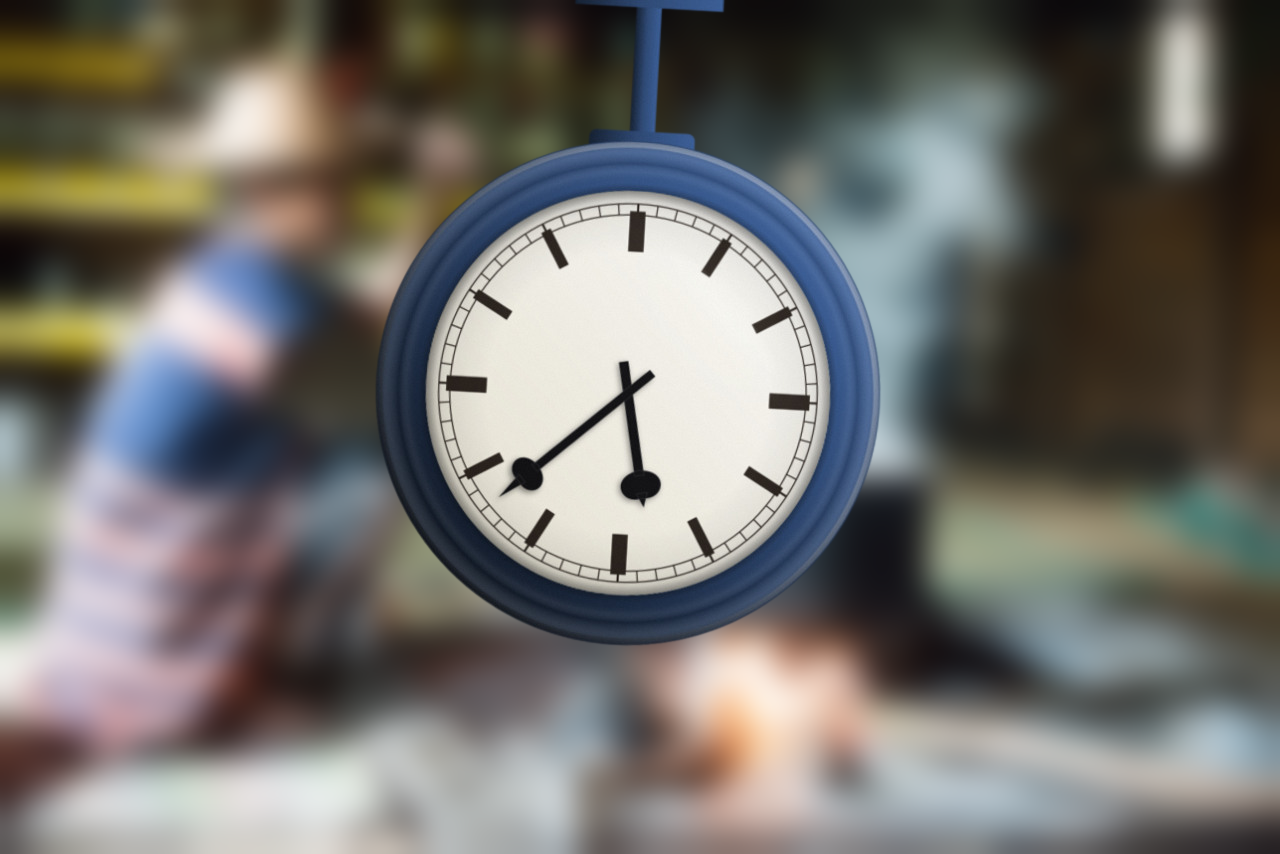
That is 5 h 38 min
